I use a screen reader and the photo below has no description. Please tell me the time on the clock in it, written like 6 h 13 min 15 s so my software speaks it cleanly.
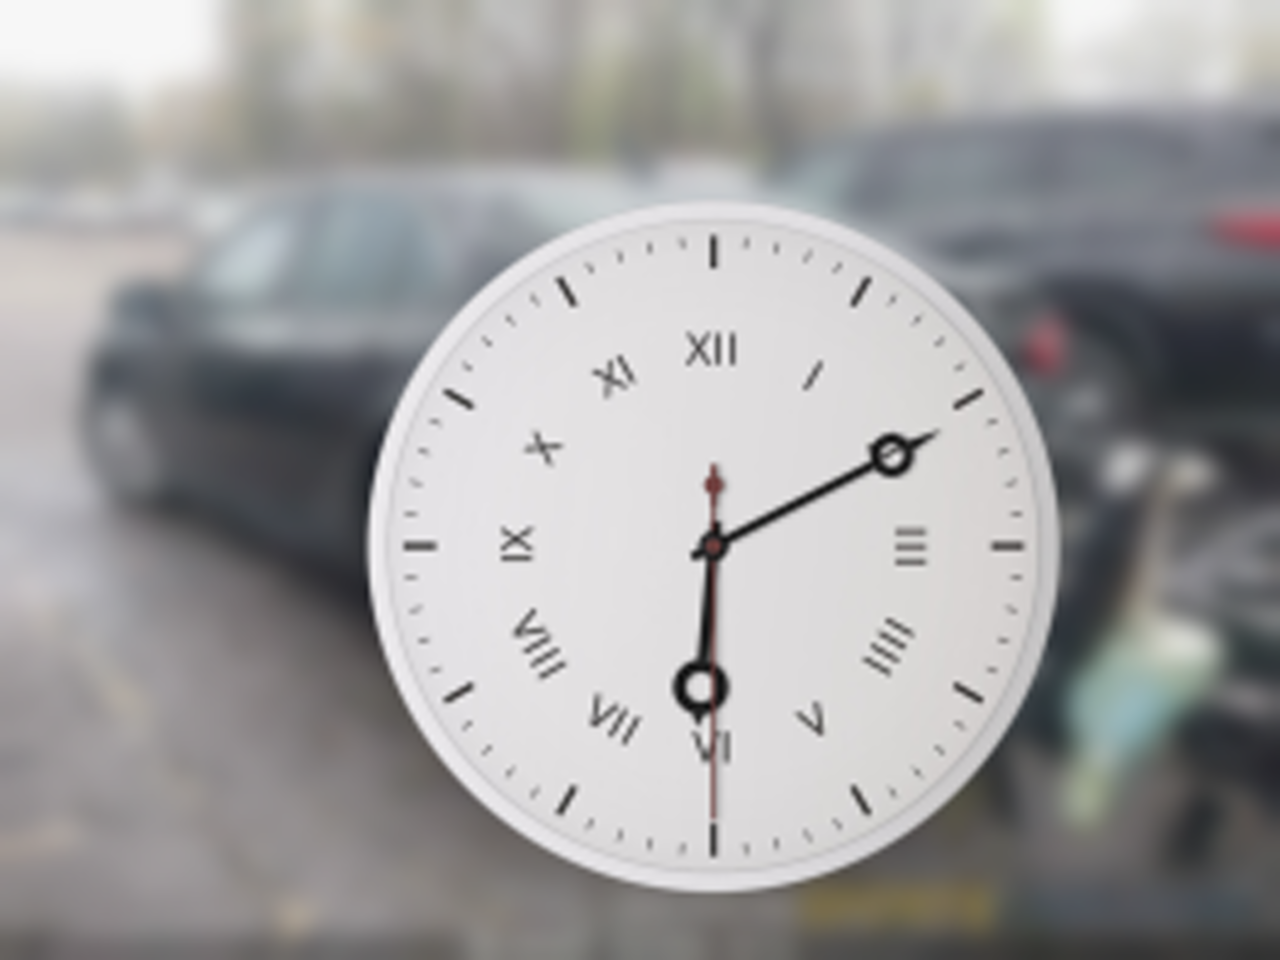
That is 6 h 10 min 30 s
